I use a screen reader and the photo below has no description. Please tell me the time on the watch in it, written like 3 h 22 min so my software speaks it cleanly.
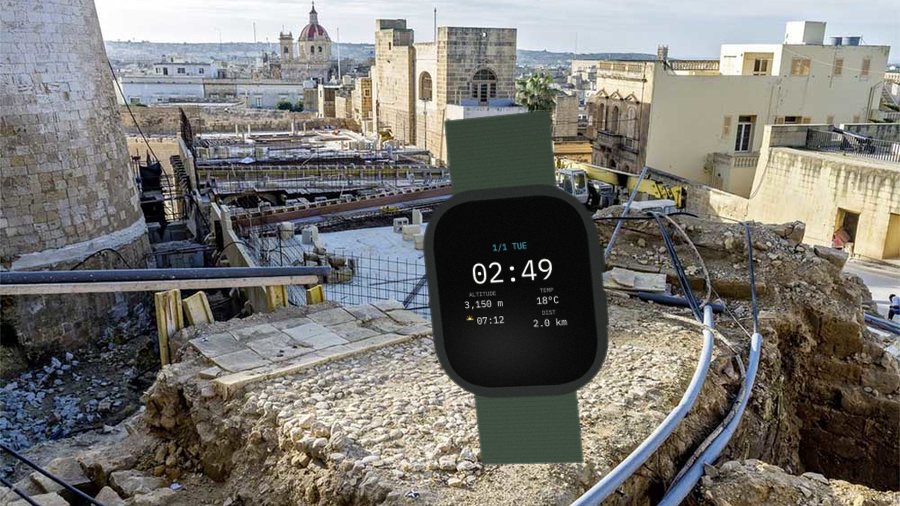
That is 2 h 49 min
